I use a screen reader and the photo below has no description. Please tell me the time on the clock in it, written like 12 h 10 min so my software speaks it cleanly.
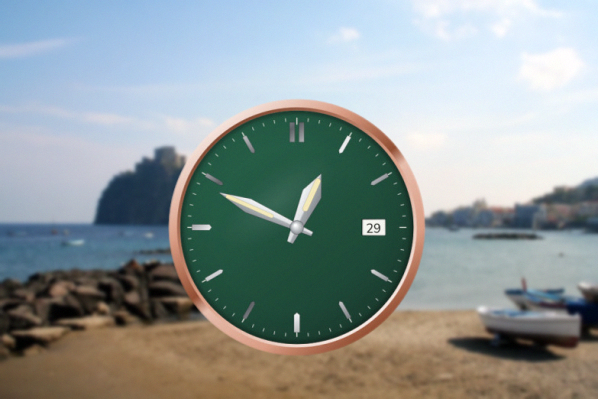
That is 12 h 49 min
